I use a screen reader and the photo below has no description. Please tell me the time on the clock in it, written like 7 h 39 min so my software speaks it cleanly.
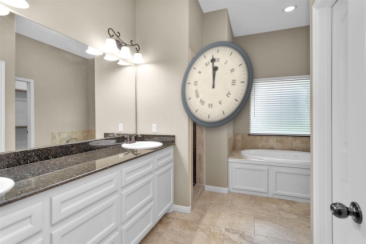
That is 11 h 58 min
